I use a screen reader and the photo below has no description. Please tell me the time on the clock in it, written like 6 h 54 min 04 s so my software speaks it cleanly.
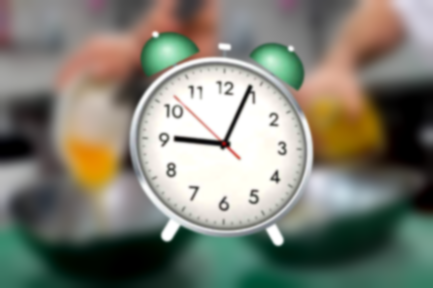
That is 9 h 03 min 52 s
